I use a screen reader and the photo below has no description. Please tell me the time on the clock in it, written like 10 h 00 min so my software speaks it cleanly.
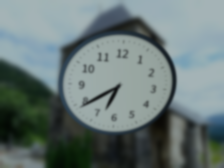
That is 6 h 39 min
